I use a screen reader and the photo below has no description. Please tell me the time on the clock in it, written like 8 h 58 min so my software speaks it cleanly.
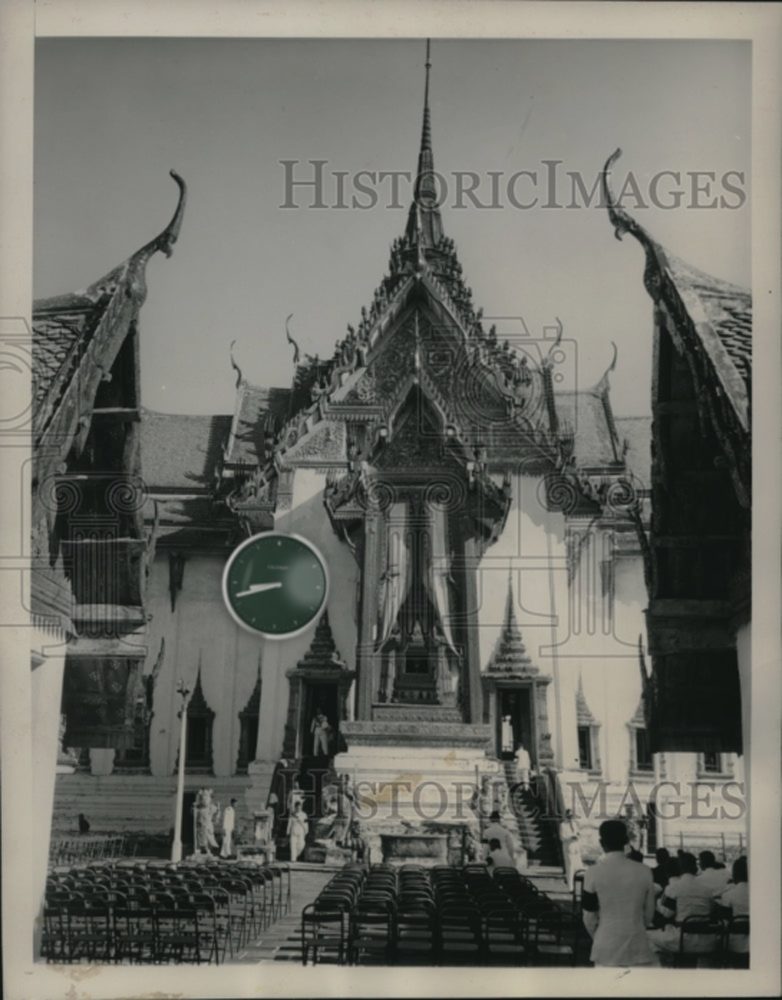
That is 8 h 42 min
